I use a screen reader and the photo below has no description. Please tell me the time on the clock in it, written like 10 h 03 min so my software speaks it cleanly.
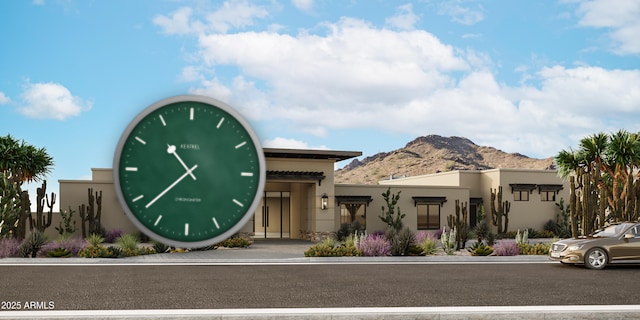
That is 10 h 38 min
